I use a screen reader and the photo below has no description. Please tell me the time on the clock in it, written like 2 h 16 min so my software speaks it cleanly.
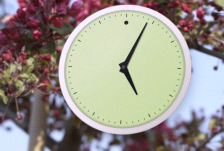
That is 5 h 04 min
